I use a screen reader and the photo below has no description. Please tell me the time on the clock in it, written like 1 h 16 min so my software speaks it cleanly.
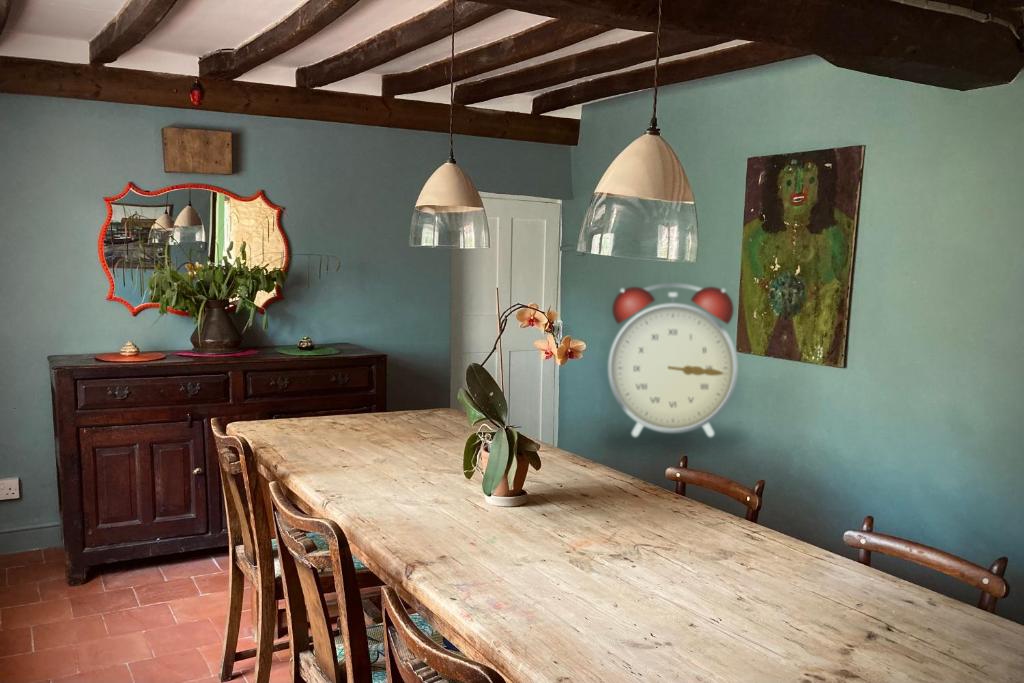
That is 3 h 16 min
